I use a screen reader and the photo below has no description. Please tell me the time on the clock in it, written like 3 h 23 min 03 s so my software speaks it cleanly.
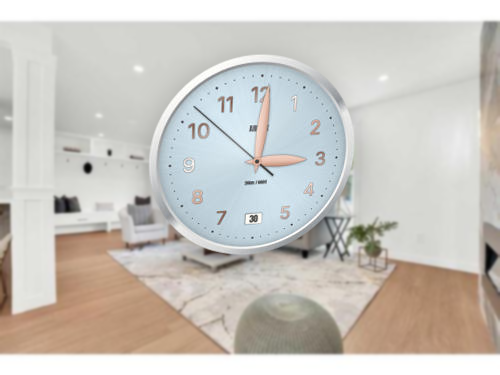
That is 3 h 00 min 52 s
